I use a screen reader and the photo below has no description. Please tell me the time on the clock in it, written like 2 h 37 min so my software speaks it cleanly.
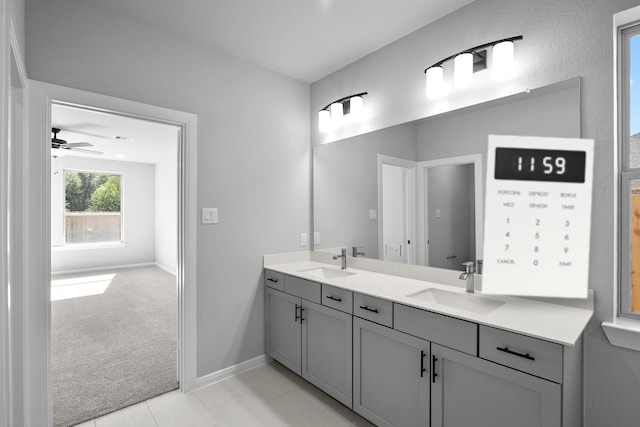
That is 11 h 59 min
